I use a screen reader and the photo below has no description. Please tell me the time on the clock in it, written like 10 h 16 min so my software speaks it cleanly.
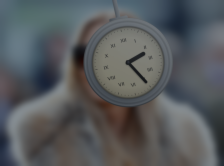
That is 2 h 25 min
